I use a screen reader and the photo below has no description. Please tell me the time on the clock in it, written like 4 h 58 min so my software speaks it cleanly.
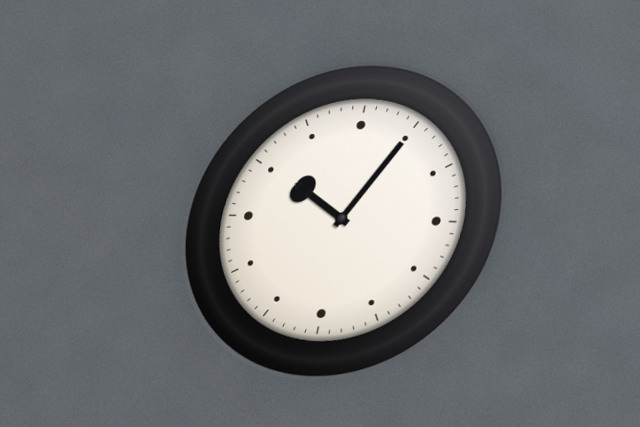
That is 10 h 05 min
